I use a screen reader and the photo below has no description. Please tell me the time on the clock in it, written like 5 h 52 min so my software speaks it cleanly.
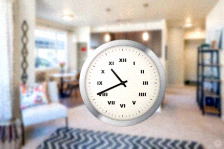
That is 10 h 41 min
